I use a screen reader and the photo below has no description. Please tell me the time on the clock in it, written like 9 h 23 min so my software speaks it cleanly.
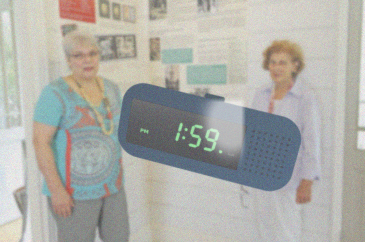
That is 1 h 59 min
